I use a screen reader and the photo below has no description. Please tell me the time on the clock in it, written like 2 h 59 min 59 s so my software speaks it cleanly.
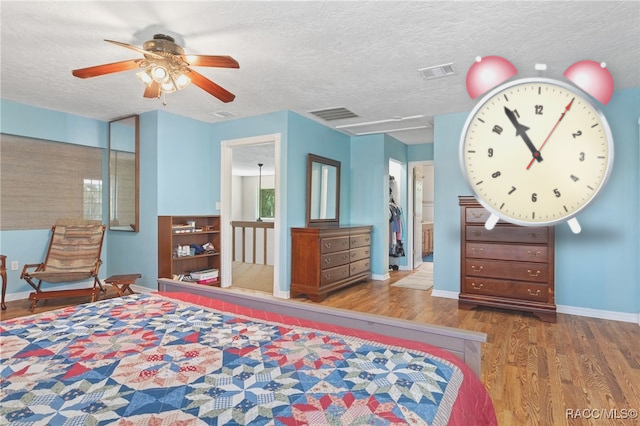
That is 10 h 54 min 05 s
